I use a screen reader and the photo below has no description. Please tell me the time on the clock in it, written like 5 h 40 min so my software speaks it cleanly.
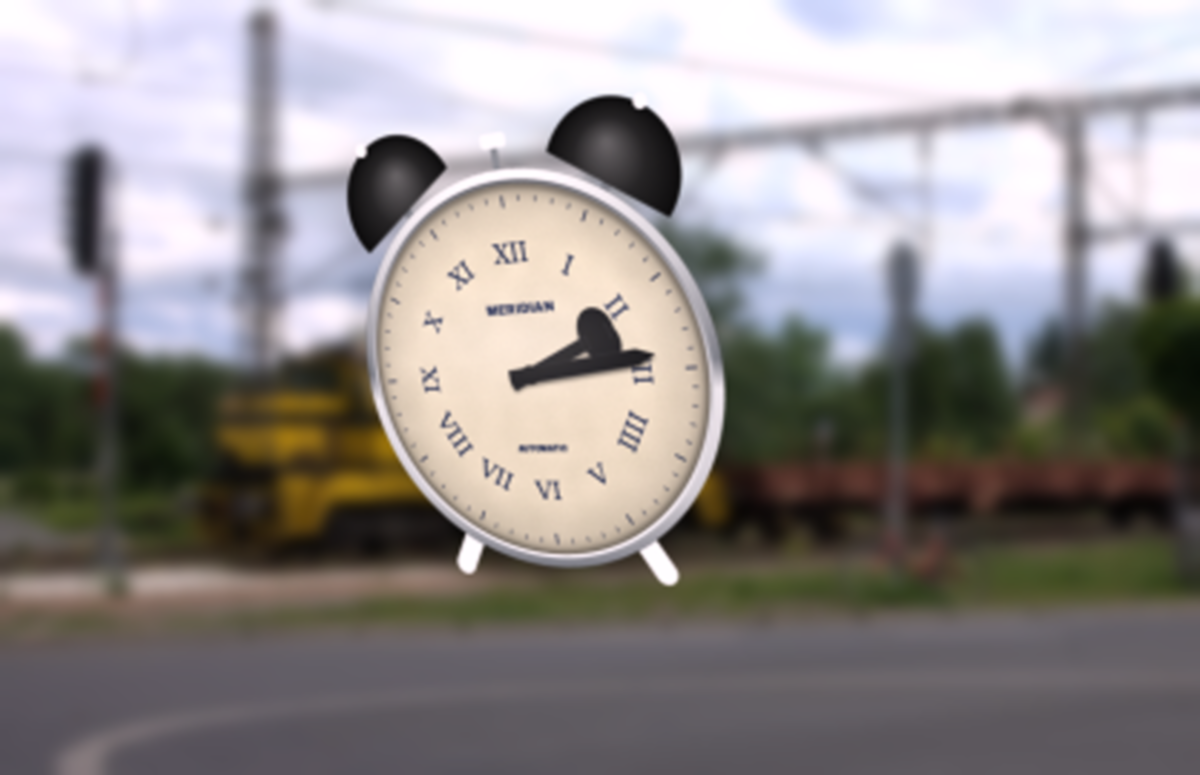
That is 2 h 14 min
